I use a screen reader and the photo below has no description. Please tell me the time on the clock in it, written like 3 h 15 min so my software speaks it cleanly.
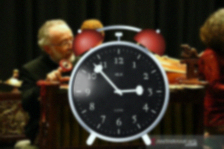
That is 2 h 53 min
